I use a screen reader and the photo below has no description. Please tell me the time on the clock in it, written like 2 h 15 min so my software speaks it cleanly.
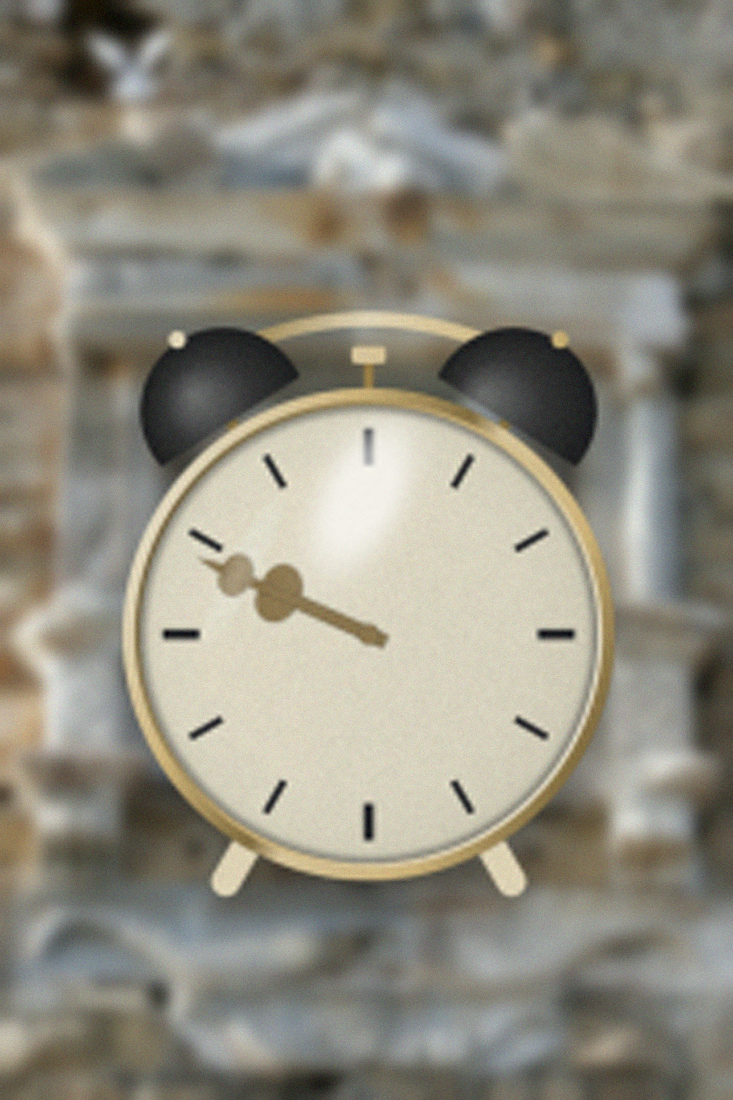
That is 9 h 49 min
